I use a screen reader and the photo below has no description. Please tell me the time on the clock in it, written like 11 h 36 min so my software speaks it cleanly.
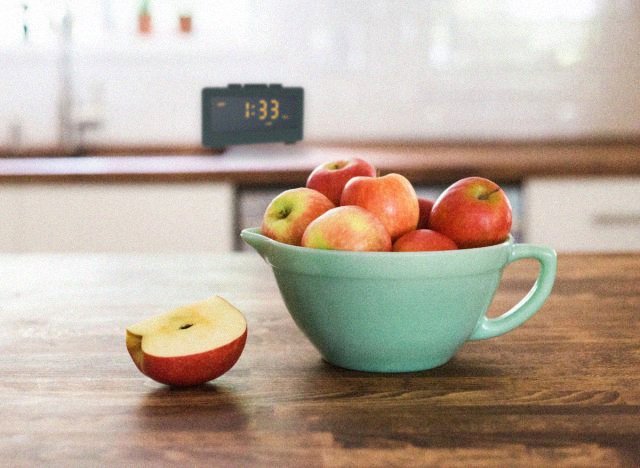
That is 1 h 33 min
